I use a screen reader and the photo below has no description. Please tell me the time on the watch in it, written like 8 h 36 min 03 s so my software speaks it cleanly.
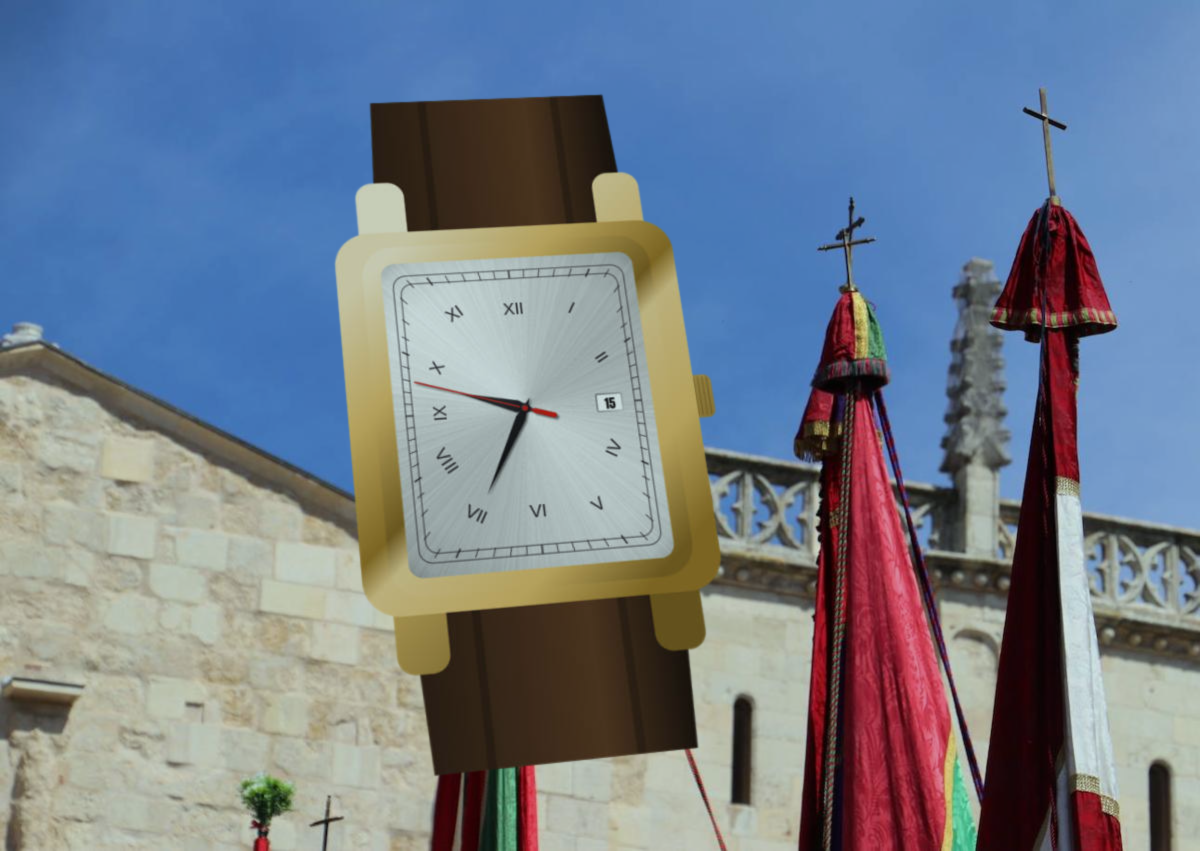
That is 9 h 34 min 48 s
